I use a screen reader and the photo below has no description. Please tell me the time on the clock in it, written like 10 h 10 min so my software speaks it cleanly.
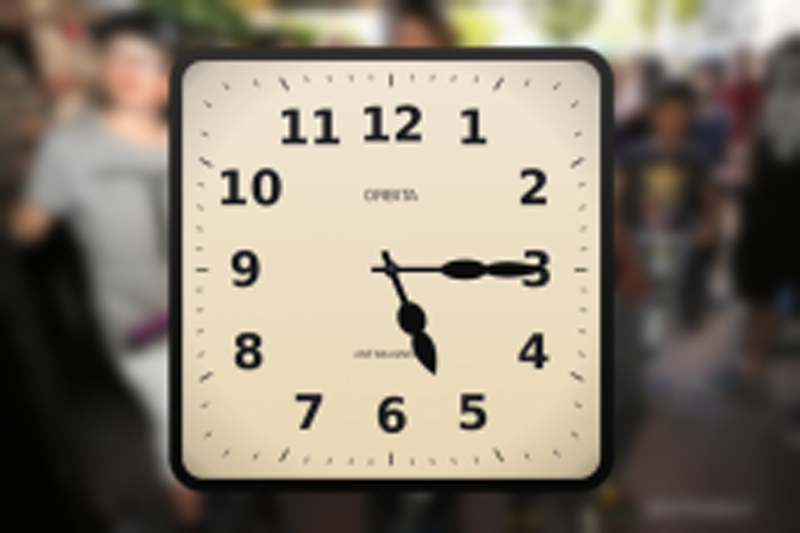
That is 5 h 15 min
